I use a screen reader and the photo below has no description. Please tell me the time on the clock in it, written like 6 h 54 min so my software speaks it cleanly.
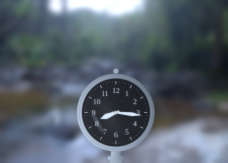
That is 8 h 16 min
